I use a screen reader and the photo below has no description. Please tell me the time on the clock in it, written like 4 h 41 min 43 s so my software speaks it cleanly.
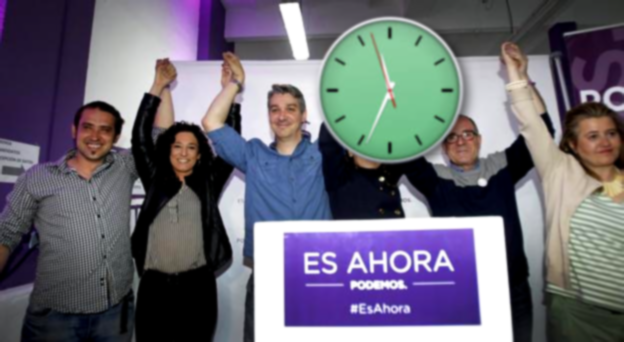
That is 11 h 33 min 57 s
